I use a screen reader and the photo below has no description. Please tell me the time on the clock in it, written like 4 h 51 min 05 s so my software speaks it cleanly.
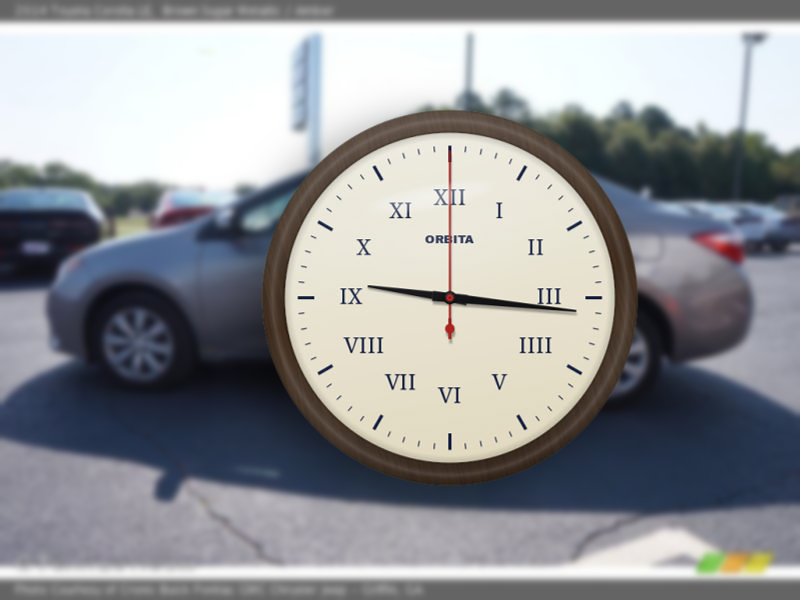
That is 9 h 16 min 00 s
